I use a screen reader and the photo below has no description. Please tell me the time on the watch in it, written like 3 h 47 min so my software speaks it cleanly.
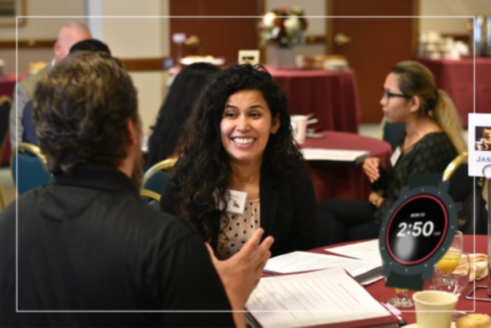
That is 2 h 50 min
